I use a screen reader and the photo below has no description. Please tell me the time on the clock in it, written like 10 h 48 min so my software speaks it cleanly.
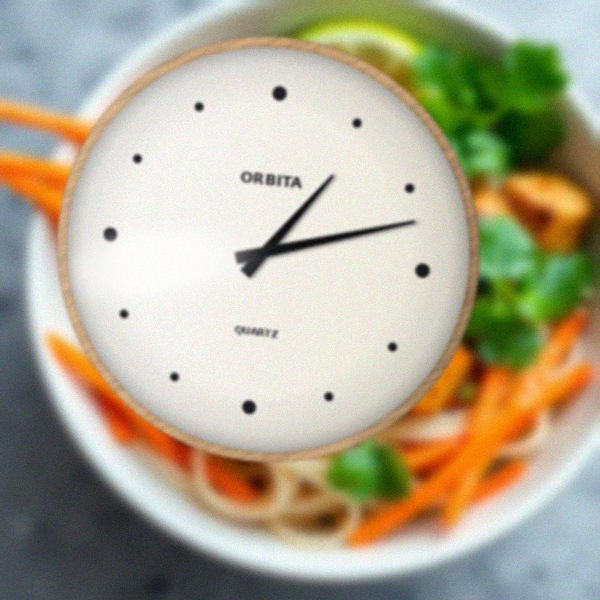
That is 1 h 12 min
